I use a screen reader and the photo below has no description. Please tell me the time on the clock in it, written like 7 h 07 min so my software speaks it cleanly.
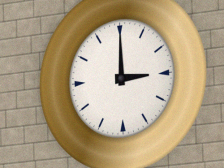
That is 3 h 00 min
